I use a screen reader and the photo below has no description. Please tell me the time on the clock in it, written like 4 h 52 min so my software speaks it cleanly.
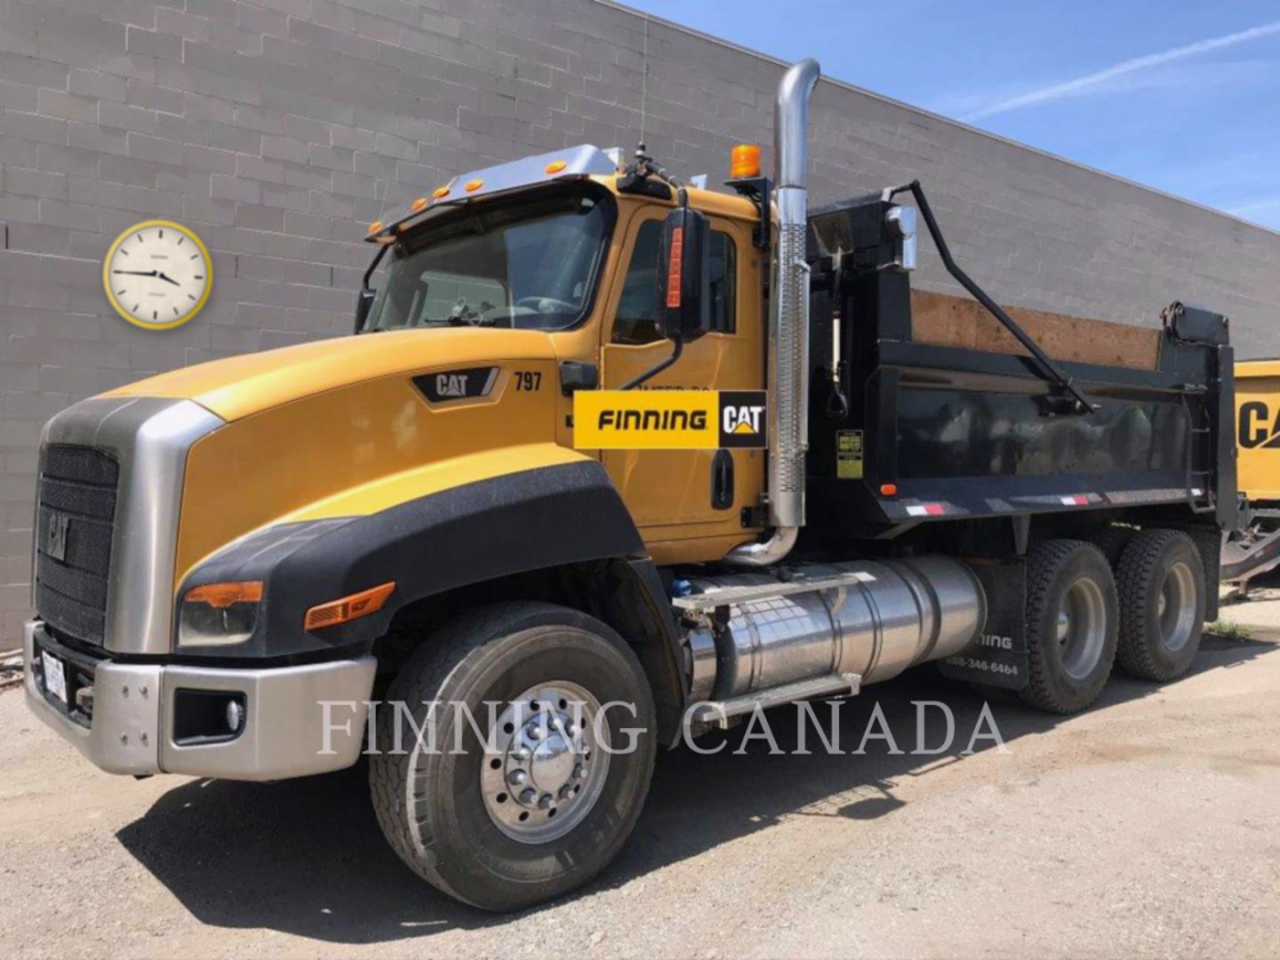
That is 3 h 45 min
